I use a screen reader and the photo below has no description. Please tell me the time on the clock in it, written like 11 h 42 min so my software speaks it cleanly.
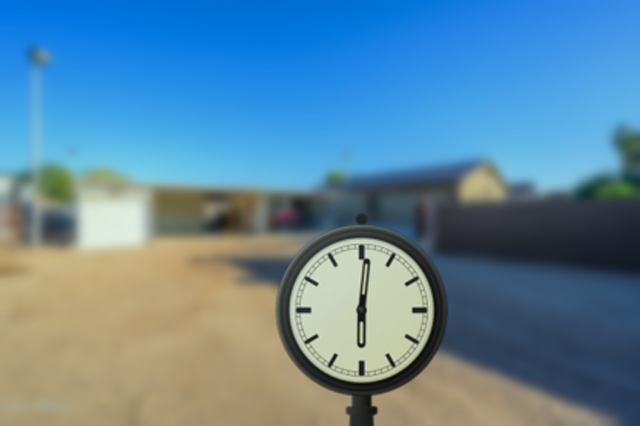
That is 6 h 01 min
